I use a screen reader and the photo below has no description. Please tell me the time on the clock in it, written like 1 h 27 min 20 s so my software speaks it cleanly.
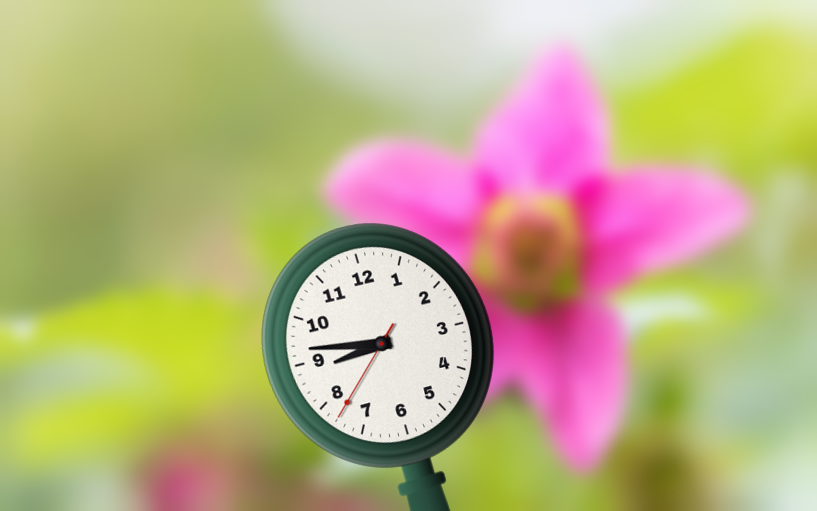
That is 8 h 46 min 38 s
